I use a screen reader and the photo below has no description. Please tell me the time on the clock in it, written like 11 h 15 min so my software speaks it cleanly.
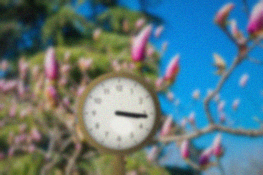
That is 3 h 16 min
